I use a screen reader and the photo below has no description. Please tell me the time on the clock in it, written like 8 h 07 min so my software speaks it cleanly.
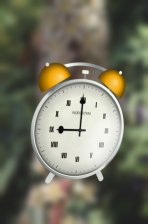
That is 9 h 00 min
